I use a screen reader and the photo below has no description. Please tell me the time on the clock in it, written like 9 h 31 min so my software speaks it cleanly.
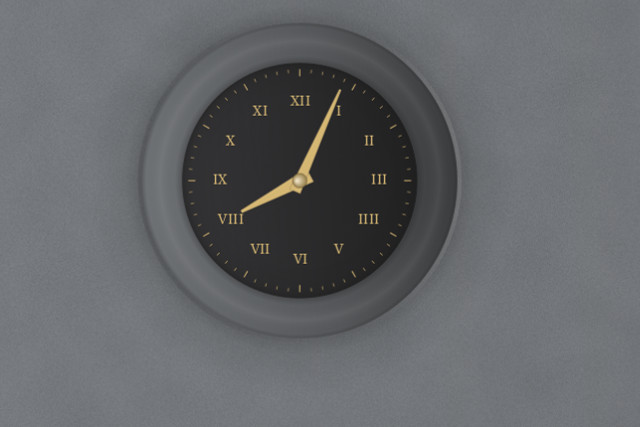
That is 8 h 04 min
